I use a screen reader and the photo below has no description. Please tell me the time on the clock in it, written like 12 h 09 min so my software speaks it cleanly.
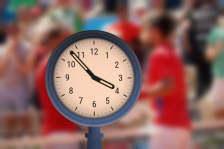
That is 3 h 53 min
